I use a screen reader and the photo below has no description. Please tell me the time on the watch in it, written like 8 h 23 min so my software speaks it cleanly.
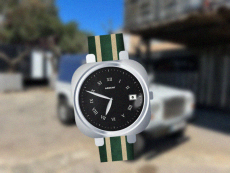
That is 6 h 49 min
